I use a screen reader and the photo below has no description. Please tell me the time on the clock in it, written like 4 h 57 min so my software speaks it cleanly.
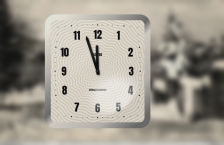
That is 11 h 57 min
